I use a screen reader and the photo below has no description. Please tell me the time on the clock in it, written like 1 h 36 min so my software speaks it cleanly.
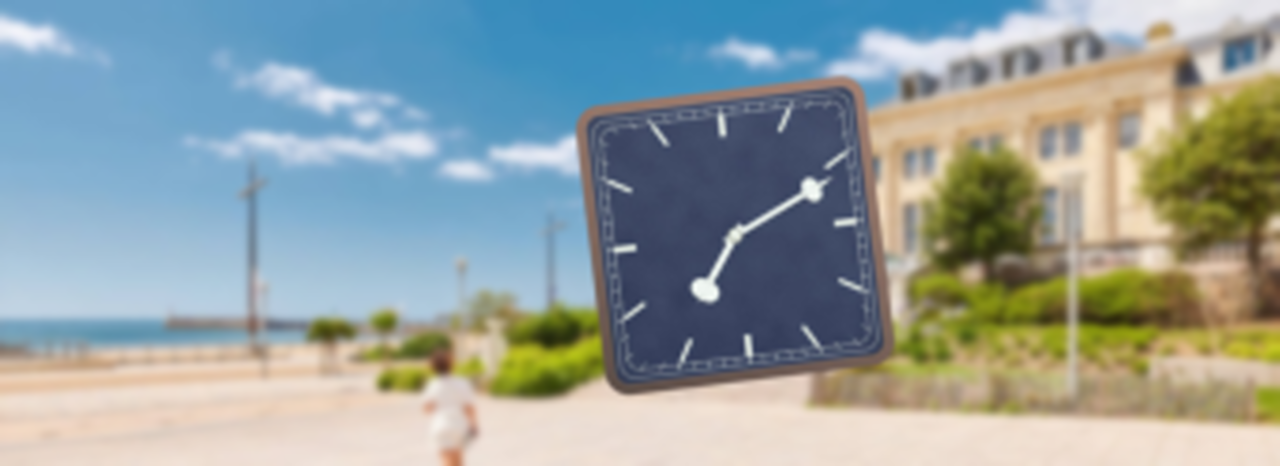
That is 7 h 11 min
